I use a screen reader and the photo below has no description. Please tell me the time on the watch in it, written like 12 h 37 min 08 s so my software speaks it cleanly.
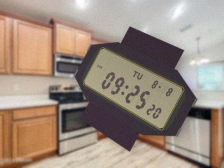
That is 9 h 25 min 20 s
